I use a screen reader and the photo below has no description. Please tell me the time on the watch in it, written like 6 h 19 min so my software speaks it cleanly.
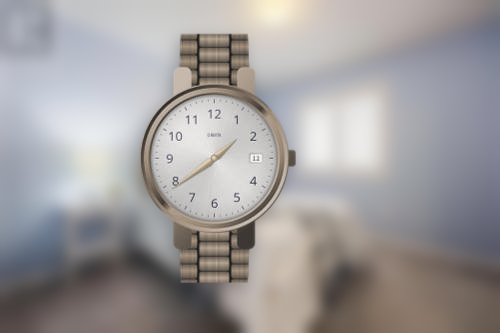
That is 1 h 39 min
